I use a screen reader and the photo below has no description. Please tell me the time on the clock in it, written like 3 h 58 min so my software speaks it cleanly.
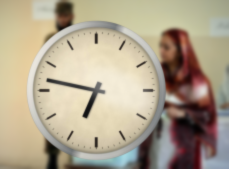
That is 6 h 47 min
